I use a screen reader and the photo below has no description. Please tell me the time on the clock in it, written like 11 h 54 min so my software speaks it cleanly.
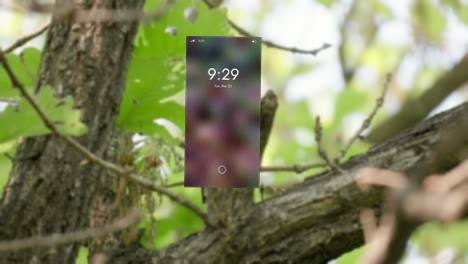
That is 9 h 29 min
